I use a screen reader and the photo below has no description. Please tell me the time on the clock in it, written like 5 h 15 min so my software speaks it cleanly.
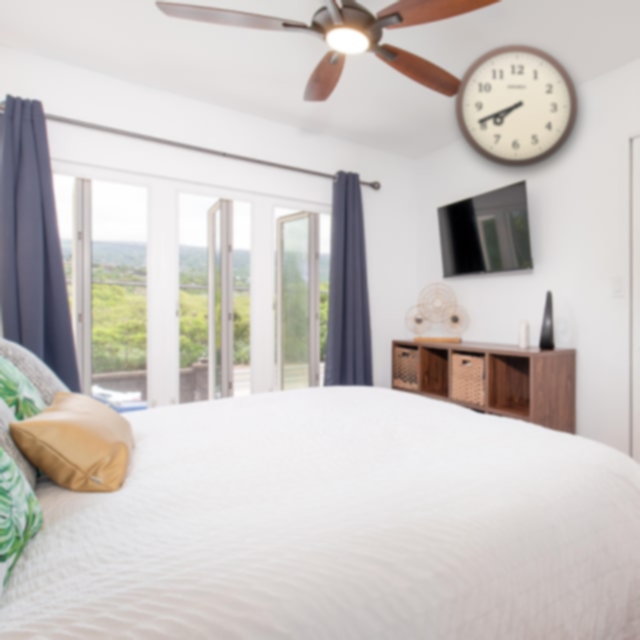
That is 7 h 41 min
